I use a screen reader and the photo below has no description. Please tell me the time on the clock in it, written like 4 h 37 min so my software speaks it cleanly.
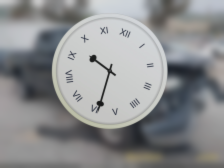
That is 9 h 29 min
